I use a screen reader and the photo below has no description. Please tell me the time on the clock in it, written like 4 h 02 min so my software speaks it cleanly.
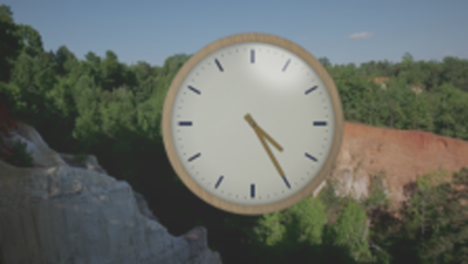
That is 4 h 25 min
